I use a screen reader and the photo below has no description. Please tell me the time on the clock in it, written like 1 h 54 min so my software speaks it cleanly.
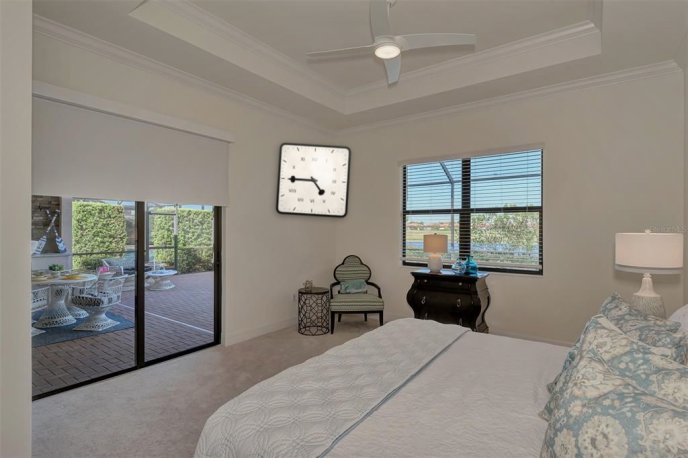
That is 4 h 45 min
